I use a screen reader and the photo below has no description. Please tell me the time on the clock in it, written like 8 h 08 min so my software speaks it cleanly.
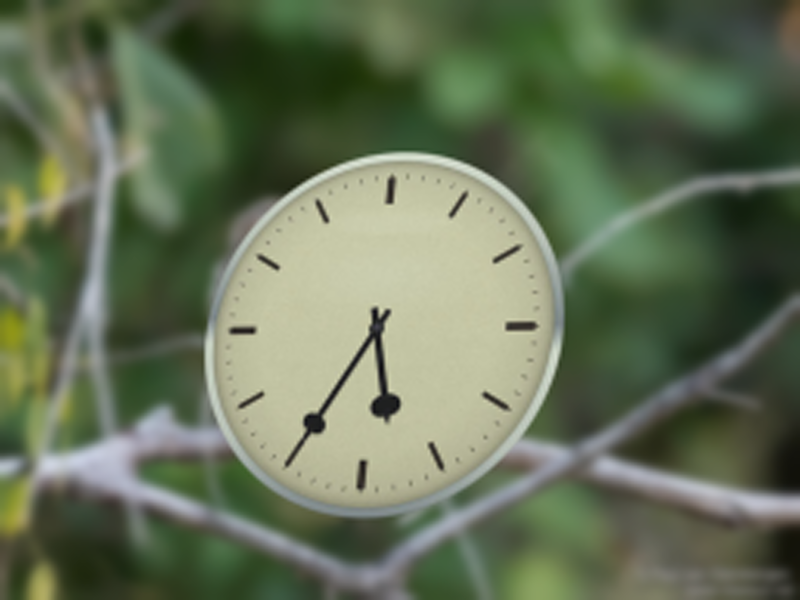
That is 5 h 35 min
